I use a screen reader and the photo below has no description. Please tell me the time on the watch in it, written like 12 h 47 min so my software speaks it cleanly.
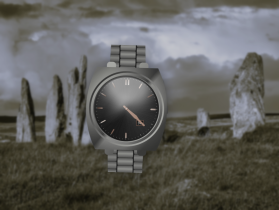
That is 4 h 22 min
